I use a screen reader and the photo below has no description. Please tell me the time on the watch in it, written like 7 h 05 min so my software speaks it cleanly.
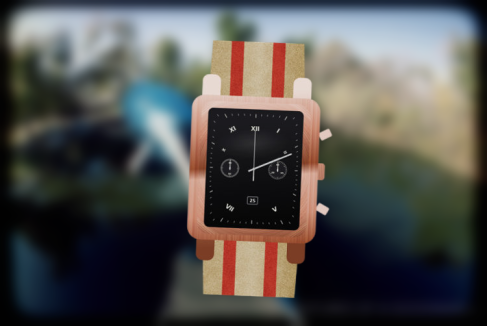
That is 2 h 11 min
